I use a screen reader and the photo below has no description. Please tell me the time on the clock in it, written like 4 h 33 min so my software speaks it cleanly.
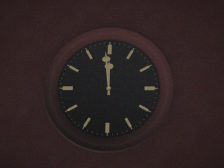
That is 11 h 59 min
